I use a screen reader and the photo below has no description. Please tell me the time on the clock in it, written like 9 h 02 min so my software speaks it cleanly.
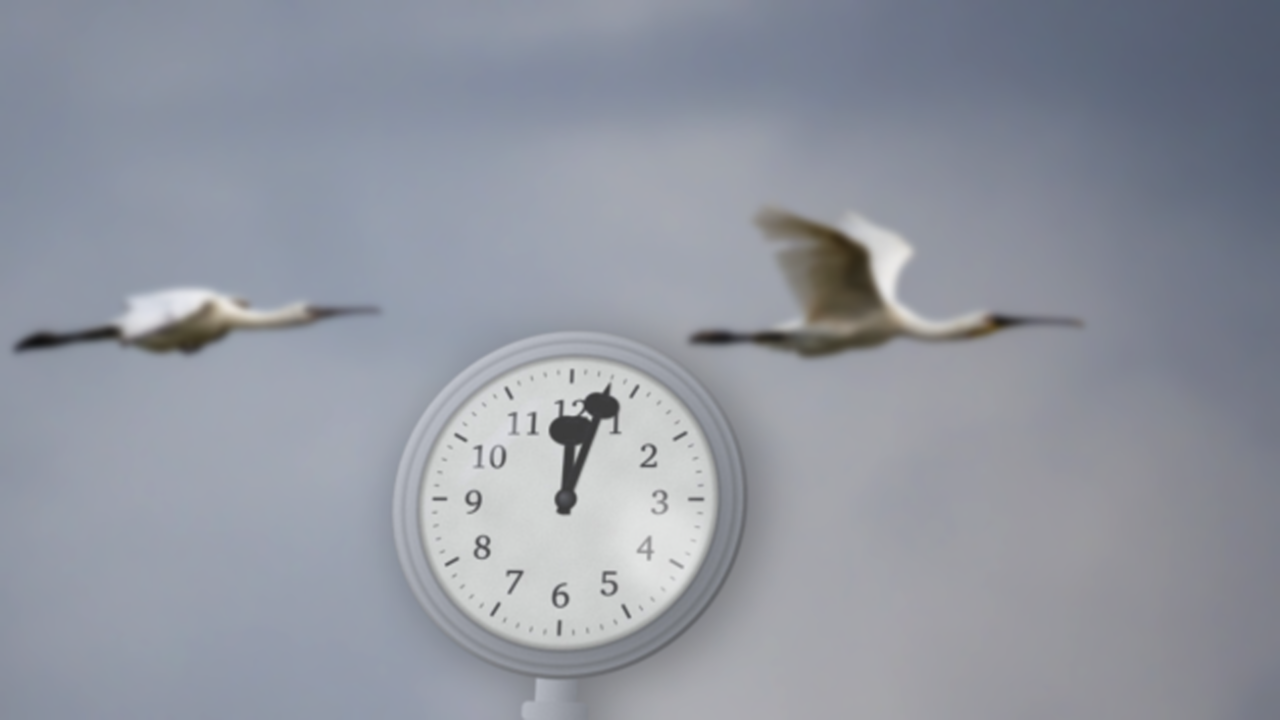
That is 12 h 03 min
